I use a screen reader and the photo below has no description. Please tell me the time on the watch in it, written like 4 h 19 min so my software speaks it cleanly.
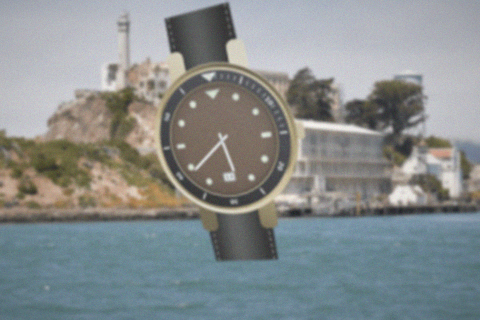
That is 5 h 39 min
